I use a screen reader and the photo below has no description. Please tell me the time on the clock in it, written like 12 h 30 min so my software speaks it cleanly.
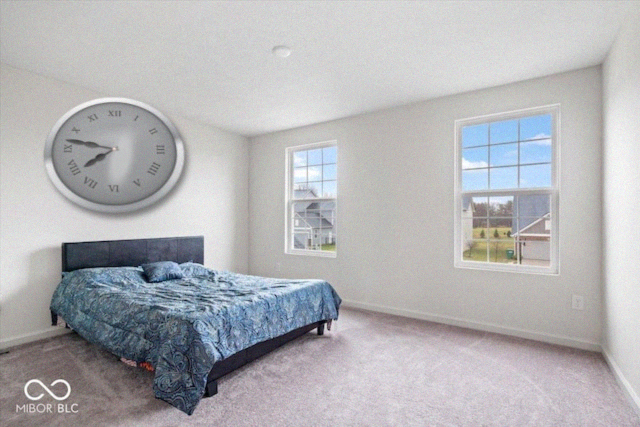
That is 7 h 47 min
